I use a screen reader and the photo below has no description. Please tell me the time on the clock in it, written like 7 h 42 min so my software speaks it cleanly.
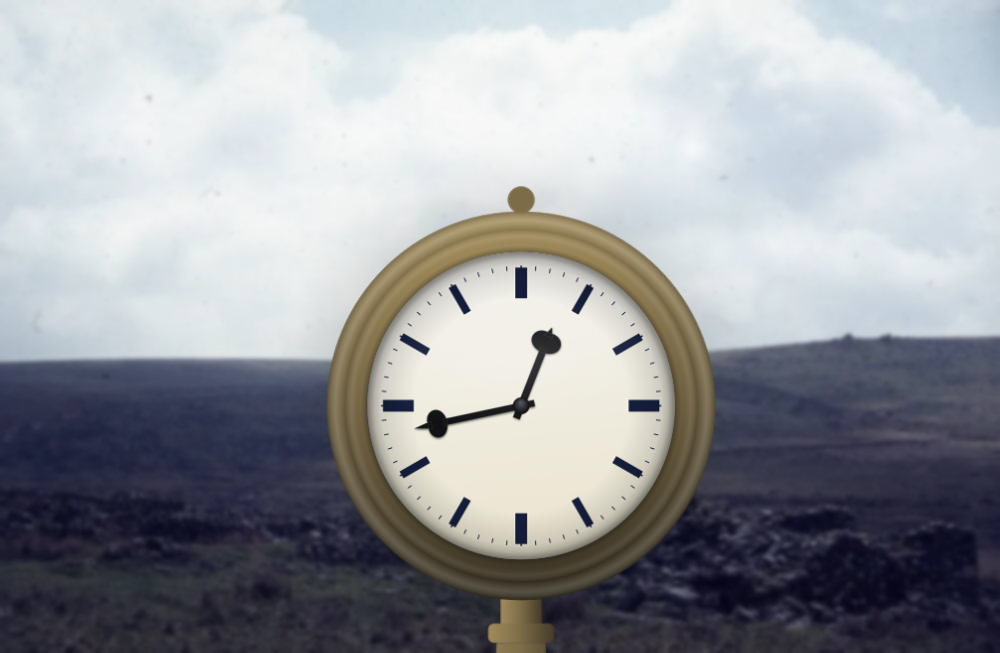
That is 12 h 43 min
